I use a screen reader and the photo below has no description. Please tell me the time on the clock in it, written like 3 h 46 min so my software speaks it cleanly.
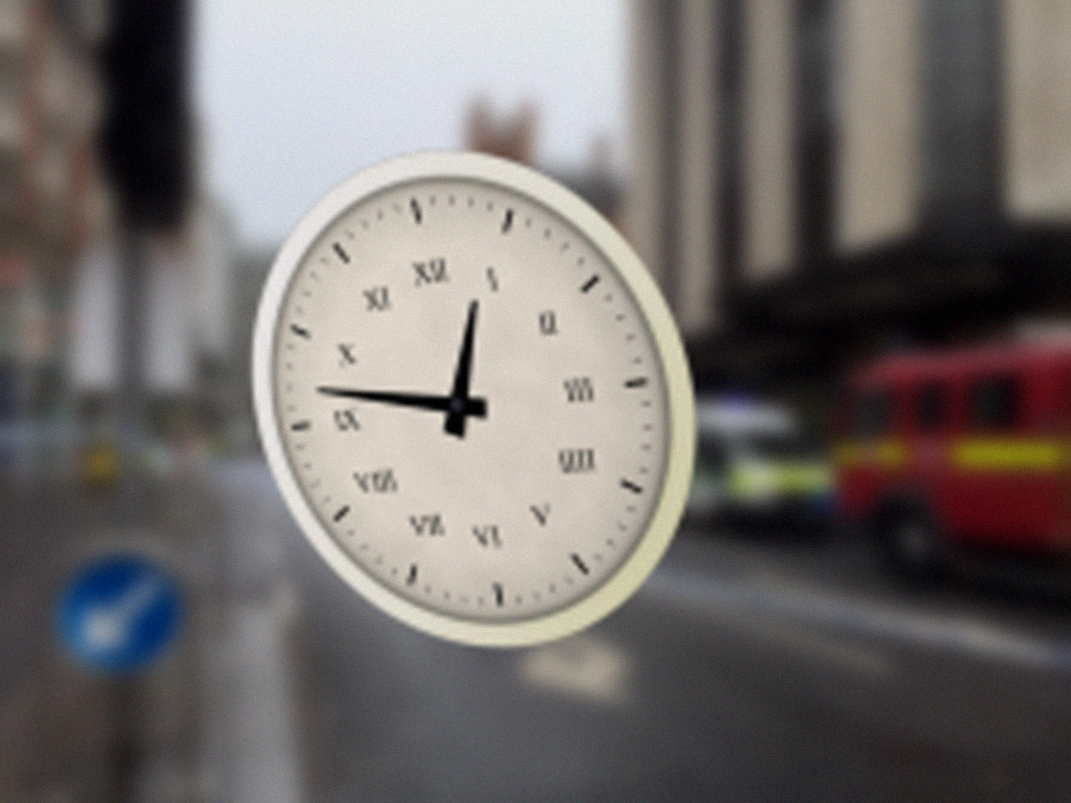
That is 12 h 47 min
